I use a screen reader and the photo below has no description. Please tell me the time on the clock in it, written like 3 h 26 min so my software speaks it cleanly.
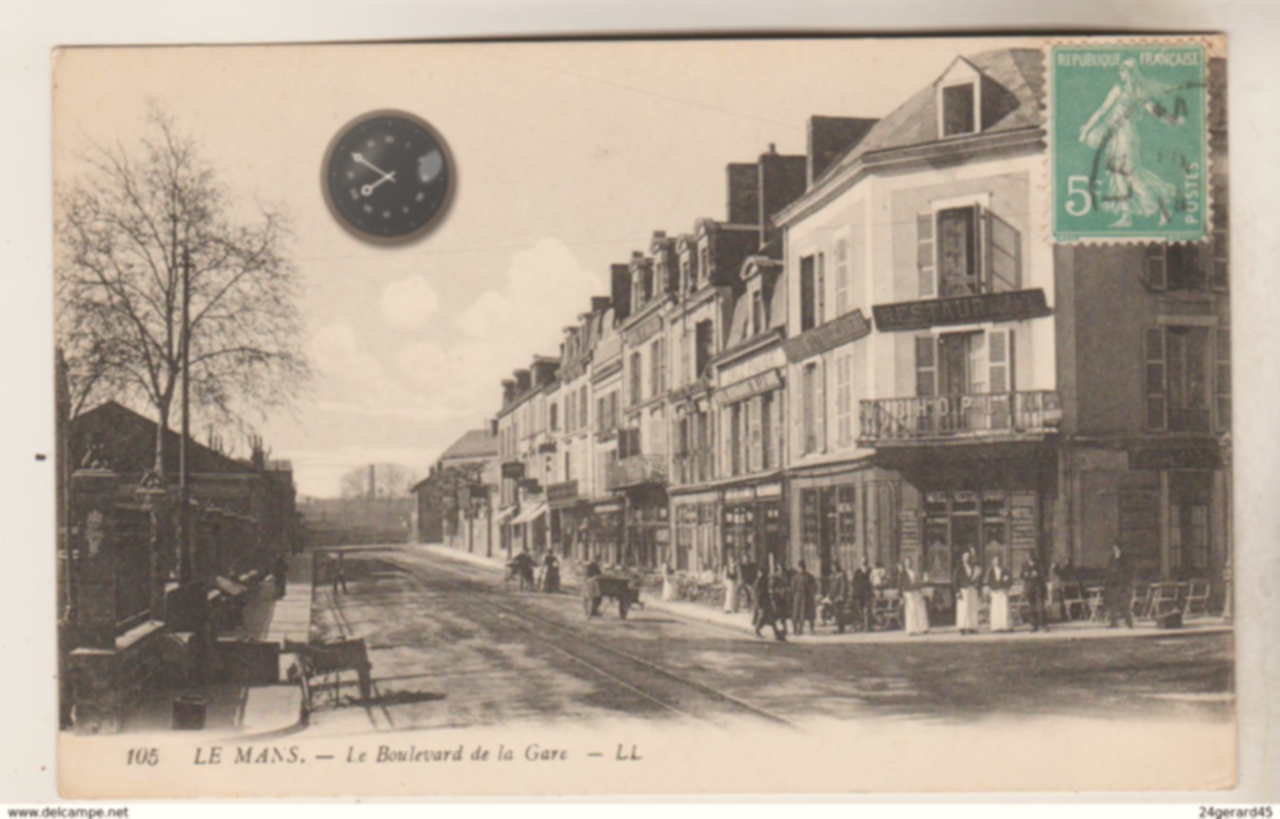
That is 7 h 50 min
